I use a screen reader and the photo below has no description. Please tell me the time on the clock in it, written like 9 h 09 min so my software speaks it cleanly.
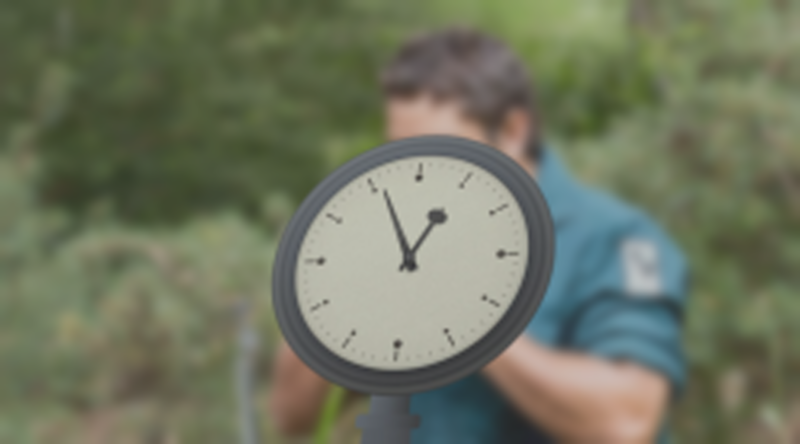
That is 12 h 56 min
